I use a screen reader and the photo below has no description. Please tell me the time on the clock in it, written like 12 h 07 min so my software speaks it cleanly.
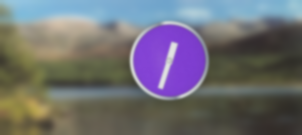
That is 12 h 33 min
